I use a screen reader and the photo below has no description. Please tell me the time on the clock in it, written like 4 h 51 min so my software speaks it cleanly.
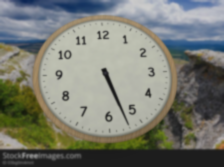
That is 5 h 27 min
